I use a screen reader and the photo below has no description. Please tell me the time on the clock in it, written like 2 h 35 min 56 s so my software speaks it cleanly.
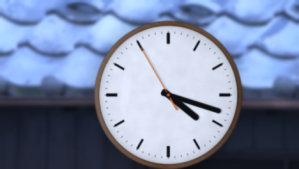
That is 4 h 17 min 55 s
